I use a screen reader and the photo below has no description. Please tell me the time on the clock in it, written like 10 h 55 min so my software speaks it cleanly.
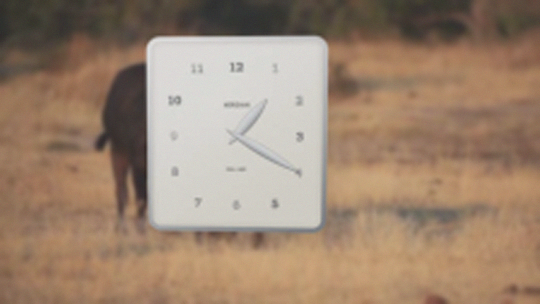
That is 1 h 20 min
